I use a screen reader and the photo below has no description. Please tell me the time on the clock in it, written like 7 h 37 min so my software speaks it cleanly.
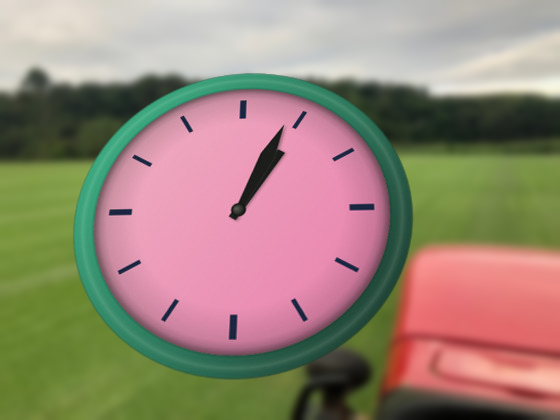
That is 1 h 04 min
